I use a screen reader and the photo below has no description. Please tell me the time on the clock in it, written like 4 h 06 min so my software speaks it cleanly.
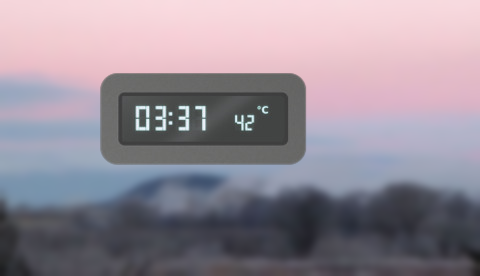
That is 3 h 37 min
